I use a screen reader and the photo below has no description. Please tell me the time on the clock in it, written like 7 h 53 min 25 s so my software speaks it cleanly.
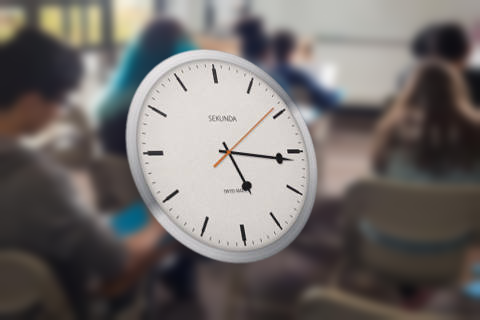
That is 5 h 16 min 09 s
